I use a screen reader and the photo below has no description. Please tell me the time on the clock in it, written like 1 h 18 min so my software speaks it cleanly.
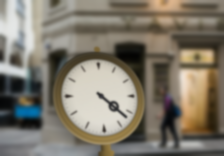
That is 4 h 22 min
